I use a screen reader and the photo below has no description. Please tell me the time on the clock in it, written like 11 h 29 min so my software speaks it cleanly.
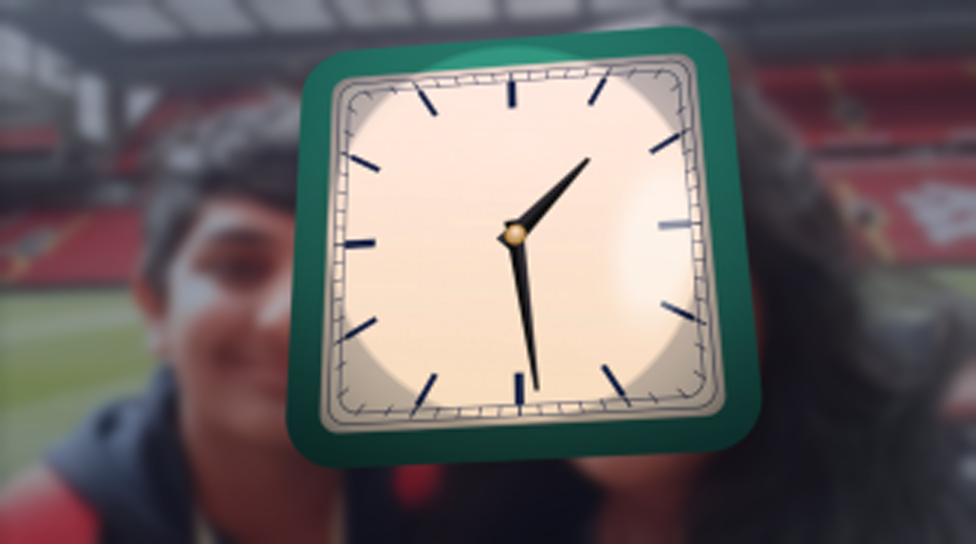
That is 1 h 29 min
